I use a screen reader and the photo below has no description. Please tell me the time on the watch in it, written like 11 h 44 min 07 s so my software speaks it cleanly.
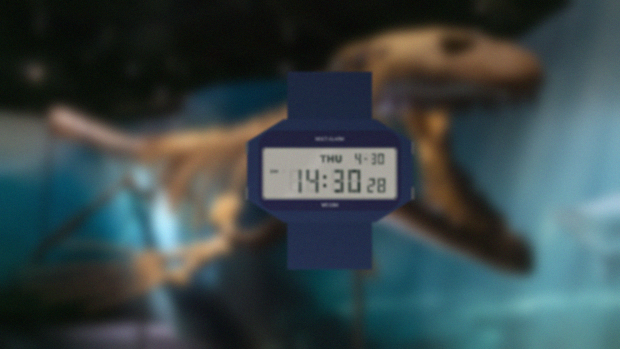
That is 14 h 30 min 28 s
